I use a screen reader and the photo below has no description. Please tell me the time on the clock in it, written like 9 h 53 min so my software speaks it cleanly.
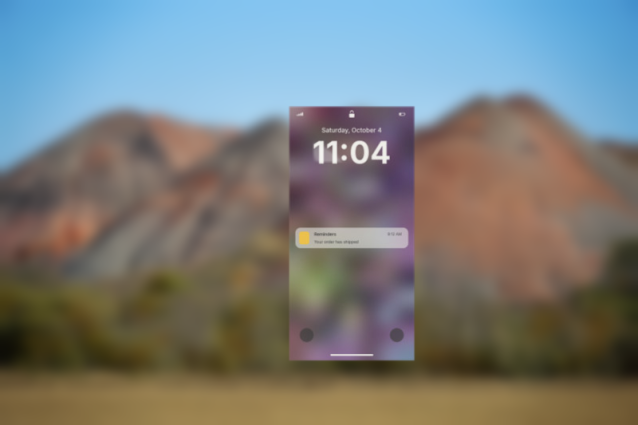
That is 11 h 04 min
